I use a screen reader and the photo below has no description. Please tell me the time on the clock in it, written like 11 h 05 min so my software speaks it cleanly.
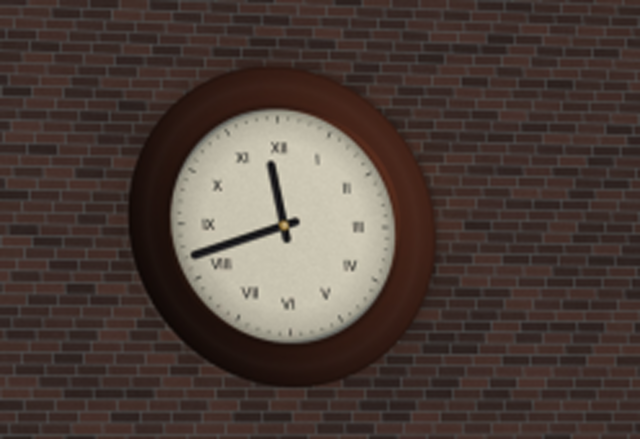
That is 11 h 42 min
